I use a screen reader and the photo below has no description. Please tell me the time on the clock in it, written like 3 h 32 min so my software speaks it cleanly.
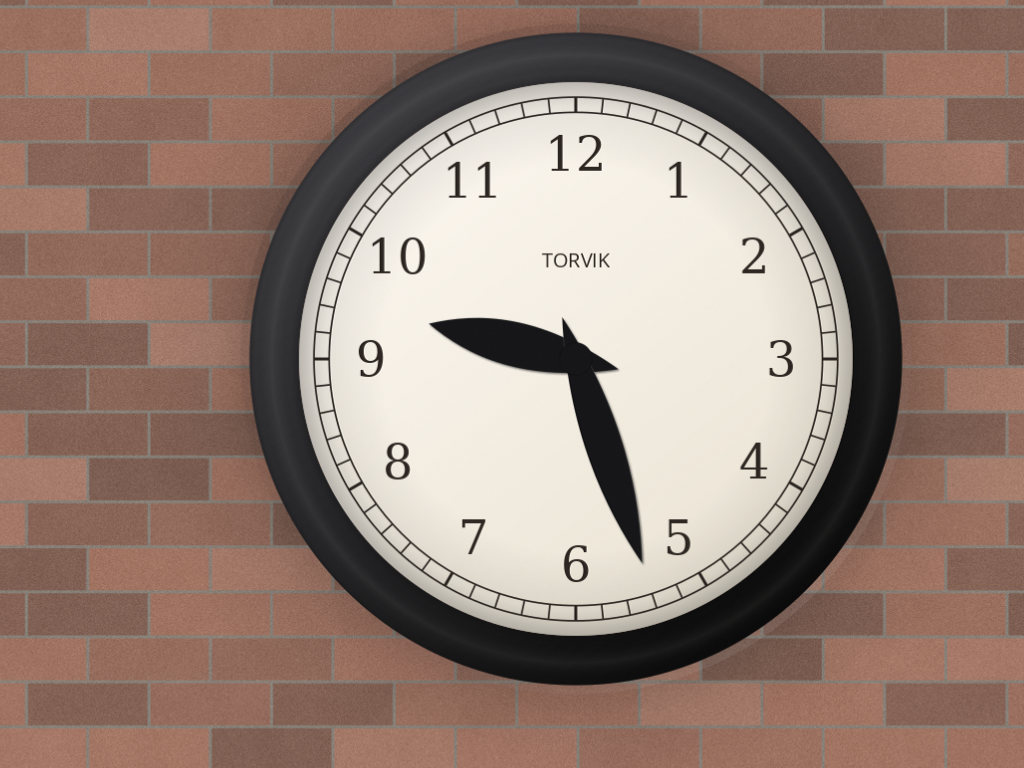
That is 9 h 27 min
